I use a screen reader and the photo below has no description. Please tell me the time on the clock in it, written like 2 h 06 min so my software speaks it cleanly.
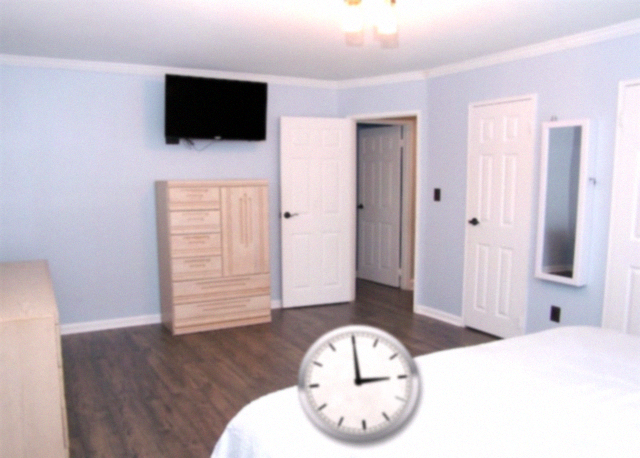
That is 3 h 00 min
